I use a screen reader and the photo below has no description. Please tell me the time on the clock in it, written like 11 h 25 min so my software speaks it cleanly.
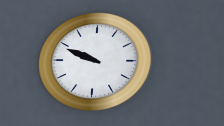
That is 9 h 49 min
